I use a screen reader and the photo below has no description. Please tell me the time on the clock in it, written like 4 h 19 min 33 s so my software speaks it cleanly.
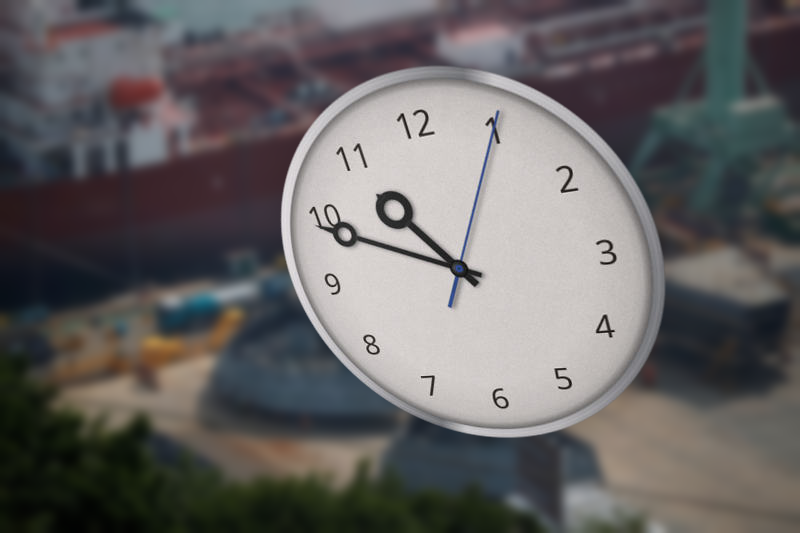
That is 10 h 49 min 05 s
